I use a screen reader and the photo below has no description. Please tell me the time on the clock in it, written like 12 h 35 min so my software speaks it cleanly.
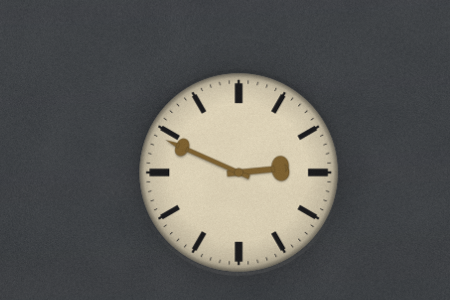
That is 2 h 49 min
